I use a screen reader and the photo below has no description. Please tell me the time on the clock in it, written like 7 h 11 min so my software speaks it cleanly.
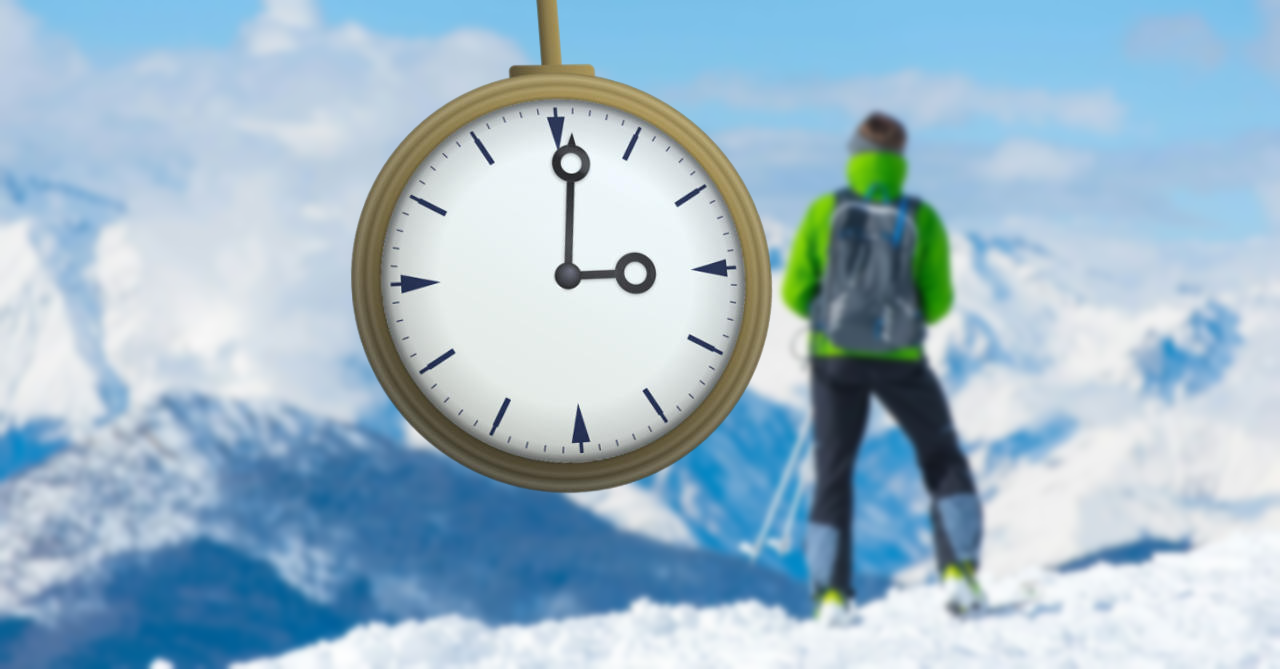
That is 3 h 01 min
